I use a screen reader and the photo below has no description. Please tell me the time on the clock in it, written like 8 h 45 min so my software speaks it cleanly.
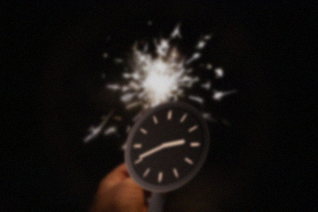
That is 2 h 41 min
